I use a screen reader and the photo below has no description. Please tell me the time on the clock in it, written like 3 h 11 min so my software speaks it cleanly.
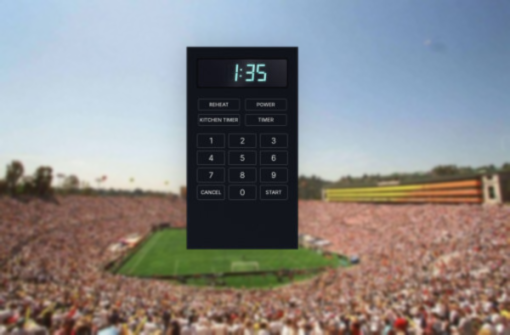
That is 1 h 35 min
